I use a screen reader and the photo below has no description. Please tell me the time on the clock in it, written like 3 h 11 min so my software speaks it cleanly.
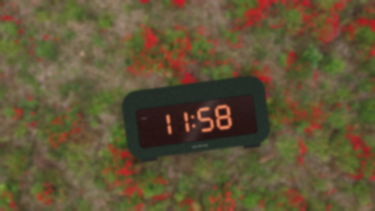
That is 11 h 58 min
